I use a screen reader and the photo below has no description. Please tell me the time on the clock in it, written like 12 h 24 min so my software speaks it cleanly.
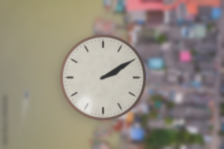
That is 2 h 10 min
